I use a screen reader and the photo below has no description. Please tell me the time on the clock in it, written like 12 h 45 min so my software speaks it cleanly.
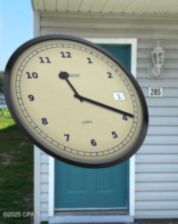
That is 11 h 19 min
